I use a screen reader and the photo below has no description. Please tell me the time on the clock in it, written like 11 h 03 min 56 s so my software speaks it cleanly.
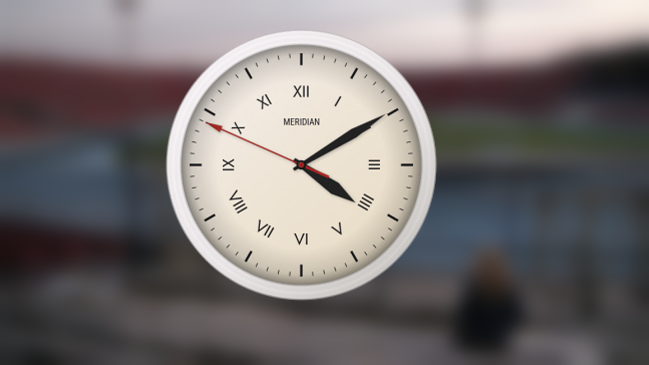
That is 4 h 09 min 49 s
